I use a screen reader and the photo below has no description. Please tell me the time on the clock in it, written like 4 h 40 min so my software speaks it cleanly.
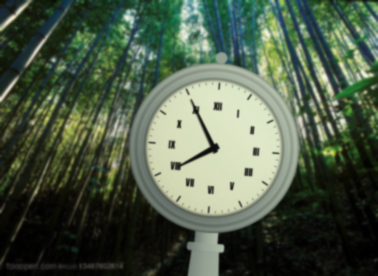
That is 7 h 55 min
